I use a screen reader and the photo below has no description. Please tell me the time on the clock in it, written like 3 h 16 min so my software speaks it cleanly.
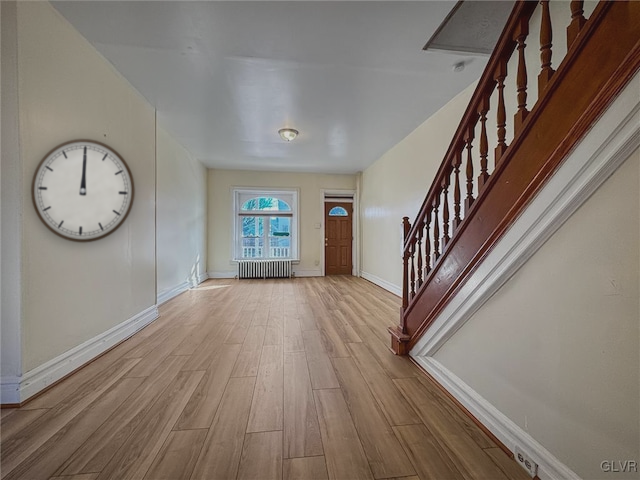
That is 12 h 00 min
